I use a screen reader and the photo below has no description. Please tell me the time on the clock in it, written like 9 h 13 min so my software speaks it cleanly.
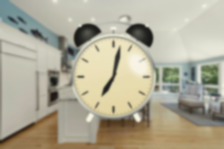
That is 7 h 02 min
